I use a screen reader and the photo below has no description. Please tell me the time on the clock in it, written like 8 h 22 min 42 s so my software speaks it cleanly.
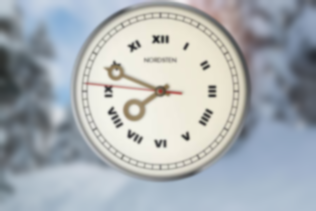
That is 7 h 48 min 46 s
